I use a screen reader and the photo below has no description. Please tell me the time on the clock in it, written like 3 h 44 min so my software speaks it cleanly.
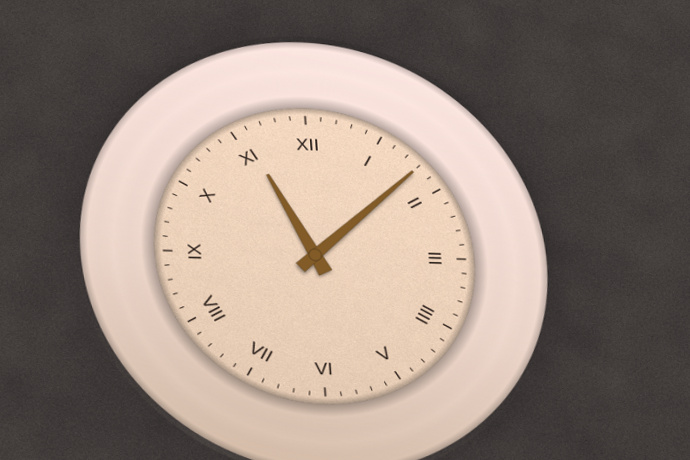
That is 11 h 08 min
